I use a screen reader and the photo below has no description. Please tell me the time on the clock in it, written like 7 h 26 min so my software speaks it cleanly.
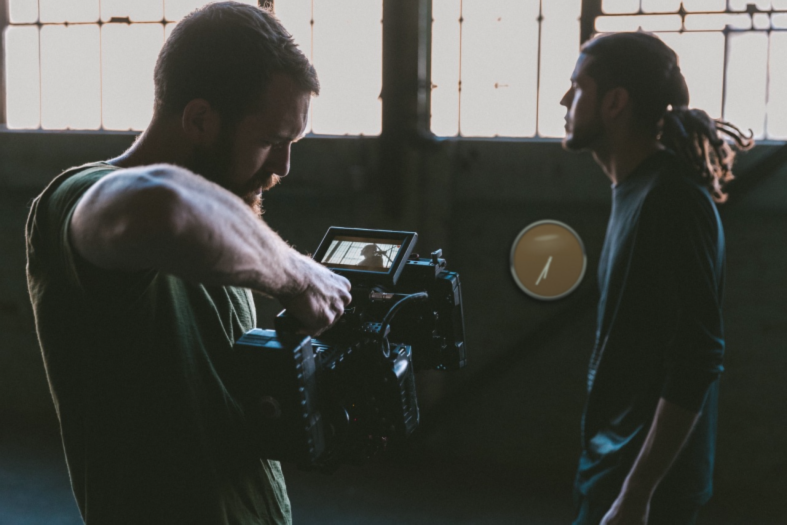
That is 6 h 35 min
